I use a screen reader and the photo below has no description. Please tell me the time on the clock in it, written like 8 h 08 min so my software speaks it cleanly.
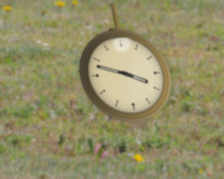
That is 3 h 48 min
